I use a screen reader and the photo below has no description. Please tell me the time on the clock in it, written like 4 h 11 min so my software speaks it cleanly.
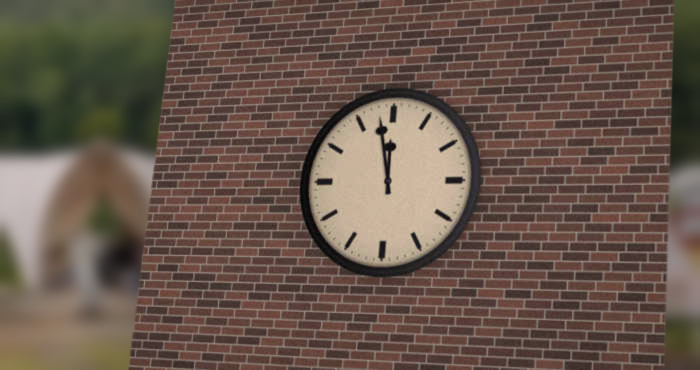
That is 11 h 58 min
